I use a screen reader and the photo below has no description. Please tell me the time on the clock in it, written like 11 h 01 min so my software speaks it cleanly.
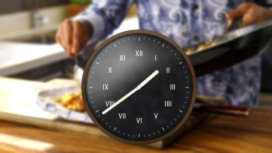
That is 1 h 39 min
